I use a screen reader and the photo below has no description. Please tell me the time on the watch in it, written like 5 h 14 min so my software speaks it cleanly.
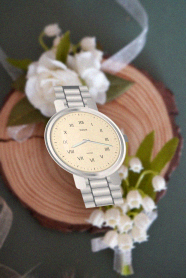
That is 8 h 18 min
